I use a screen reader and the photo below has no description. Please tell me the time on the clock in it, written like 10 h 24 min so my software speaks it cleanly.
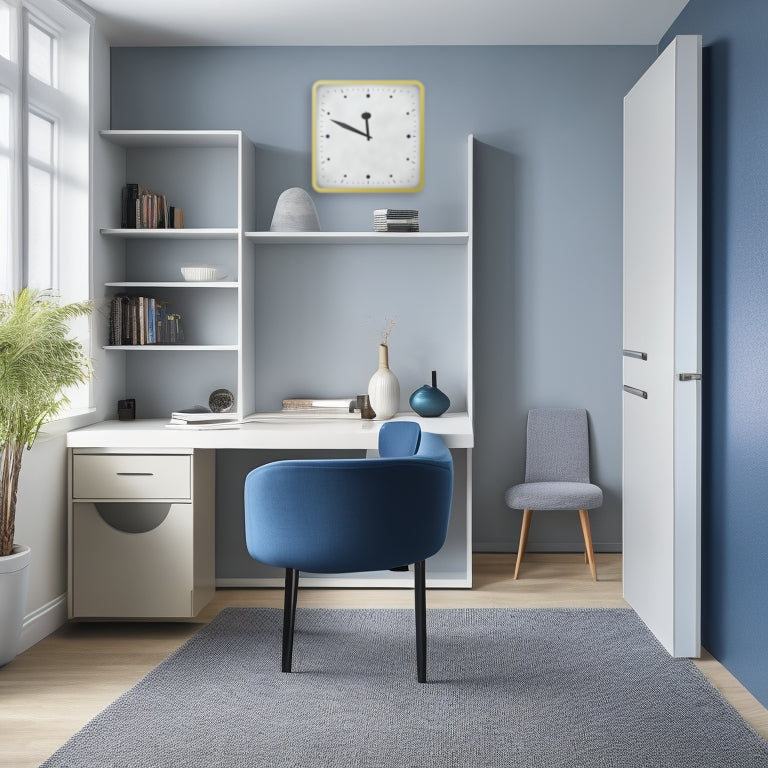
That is 11 h 49 min
